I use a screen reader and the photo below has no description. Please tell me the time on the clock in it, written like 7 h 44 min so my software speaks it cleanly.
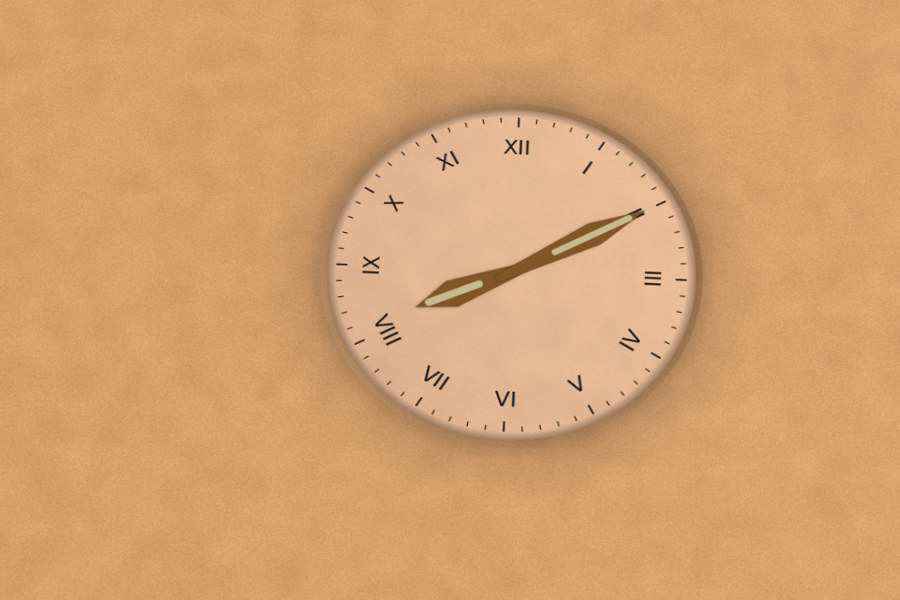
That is 8 h 10 min
